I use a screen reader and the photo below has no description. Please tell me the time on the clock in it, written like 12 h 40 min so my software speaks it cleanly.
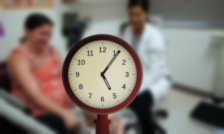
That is 5 h 06 min
